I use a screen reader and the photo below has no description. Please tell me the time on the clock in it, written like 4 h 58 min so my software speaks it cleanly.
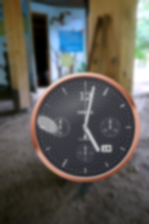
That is 5 h 02 min
